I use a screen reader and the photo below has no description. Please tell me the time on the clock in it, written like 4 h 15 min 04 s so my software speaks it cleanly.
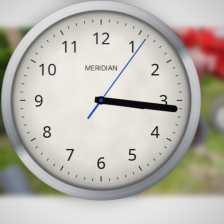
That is 3 h 16 min 06 s
